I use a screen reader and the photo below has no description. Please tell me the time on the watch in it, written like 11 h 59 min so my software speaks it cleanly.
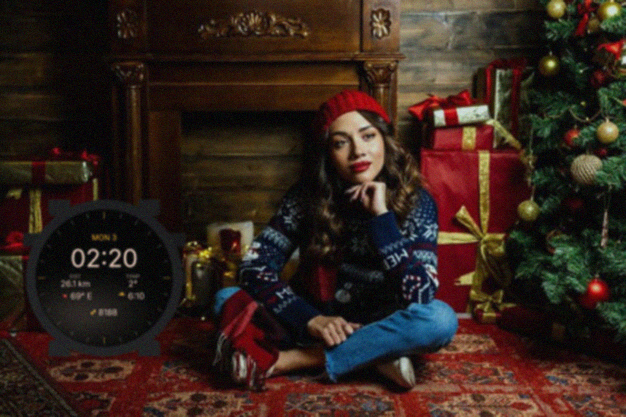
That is 2 h 20 min
